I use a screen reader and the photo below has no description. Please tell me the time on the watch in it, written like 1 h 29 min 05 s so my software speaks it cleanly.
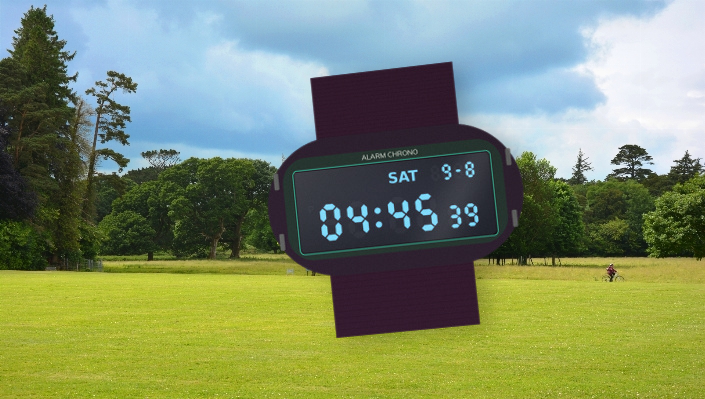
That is 4 h 45 min 39 s
